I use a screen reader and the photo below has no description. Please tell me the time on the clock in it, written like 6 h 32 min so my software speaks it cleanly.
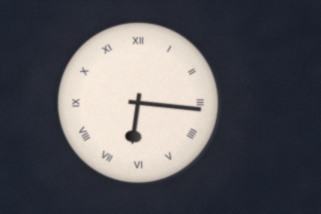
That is 6 h 16 min
